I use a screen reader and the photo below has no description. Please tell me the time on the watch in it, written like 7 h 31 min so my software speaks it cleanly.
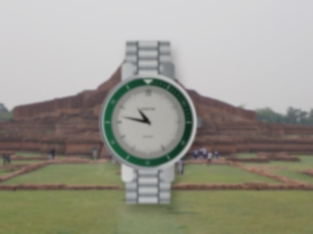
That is 10 h 47 min
